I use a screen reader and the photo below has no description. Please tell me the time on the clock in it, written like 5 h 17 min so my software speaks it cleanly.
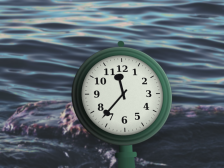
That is 11 h 37 min
